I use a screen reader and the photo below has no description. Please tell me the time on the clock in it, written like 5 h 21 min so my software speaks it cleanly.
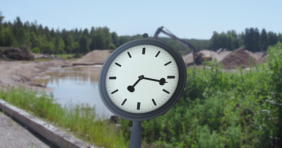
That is 7 h 17 min
